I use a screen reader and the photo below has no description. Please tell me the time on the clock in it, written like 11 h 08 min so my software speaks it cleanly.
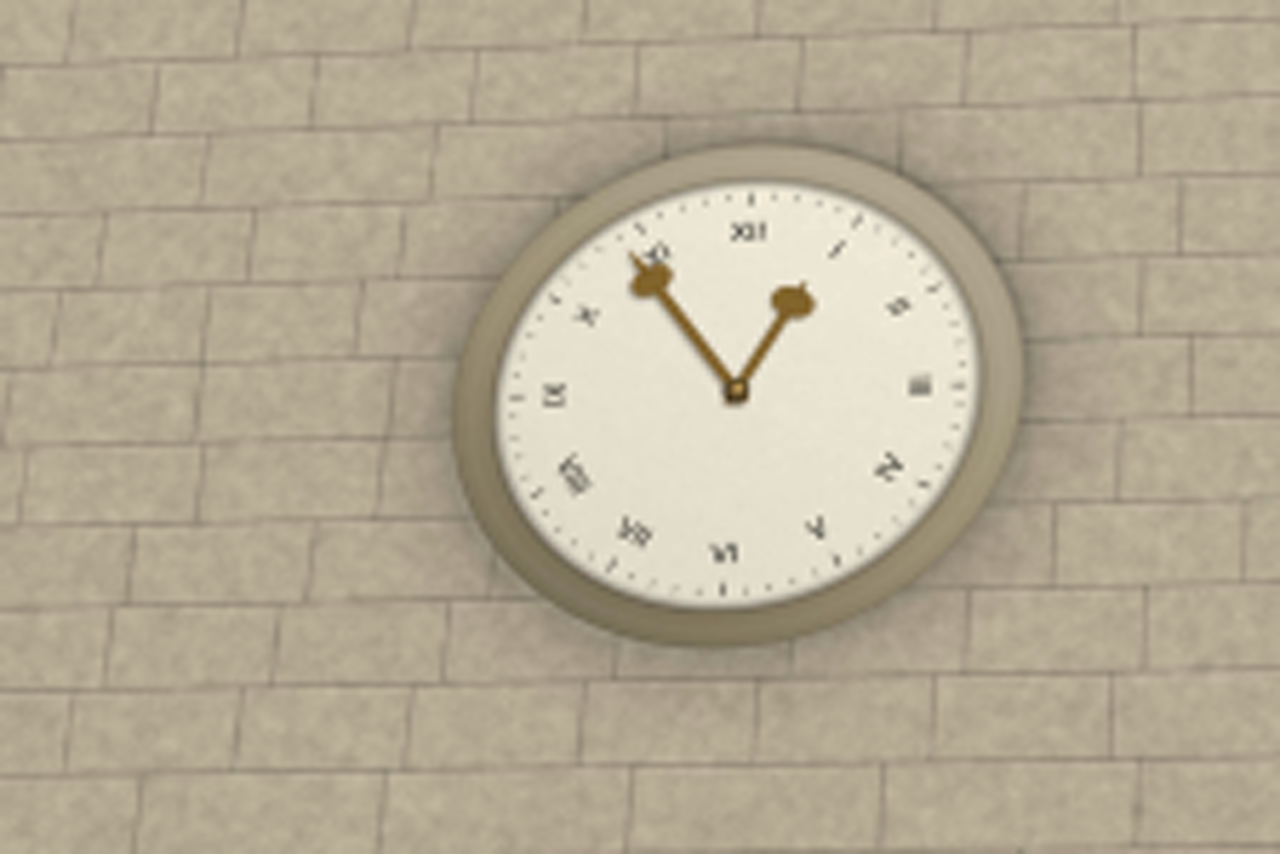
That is 12 h 54 min
